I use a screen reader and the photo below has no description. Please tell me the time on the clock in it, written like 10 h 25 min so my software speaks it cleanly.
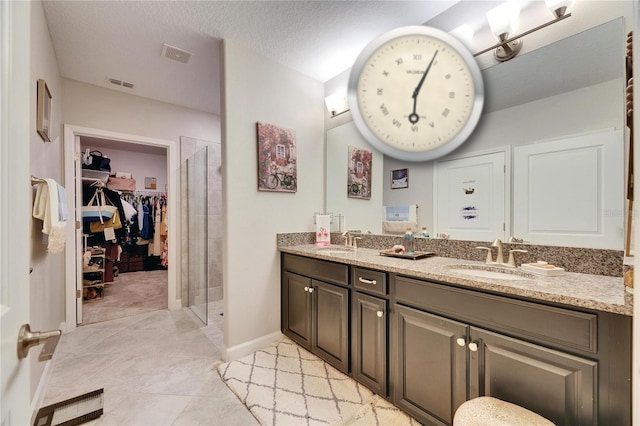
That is 6 h 04 min
